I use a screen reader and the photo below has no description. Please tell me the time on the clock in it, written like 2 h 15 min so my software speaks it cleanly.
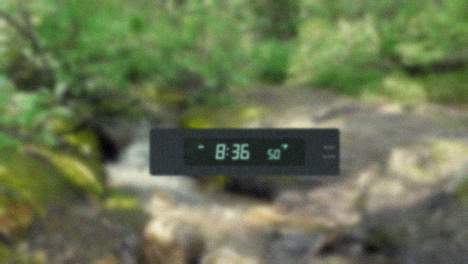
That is 8 h 36 min
